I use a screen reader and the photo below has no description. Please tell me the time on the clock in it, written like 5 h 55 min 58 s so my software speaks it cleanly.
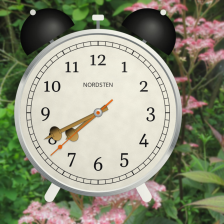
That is 7 h 40 min 38 s
